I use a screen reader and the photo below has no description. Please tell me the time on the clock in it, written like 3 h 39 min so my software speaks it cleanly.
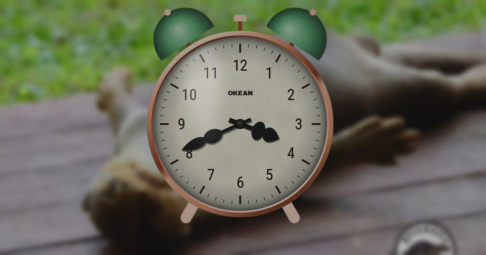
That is 3 h 41 min
